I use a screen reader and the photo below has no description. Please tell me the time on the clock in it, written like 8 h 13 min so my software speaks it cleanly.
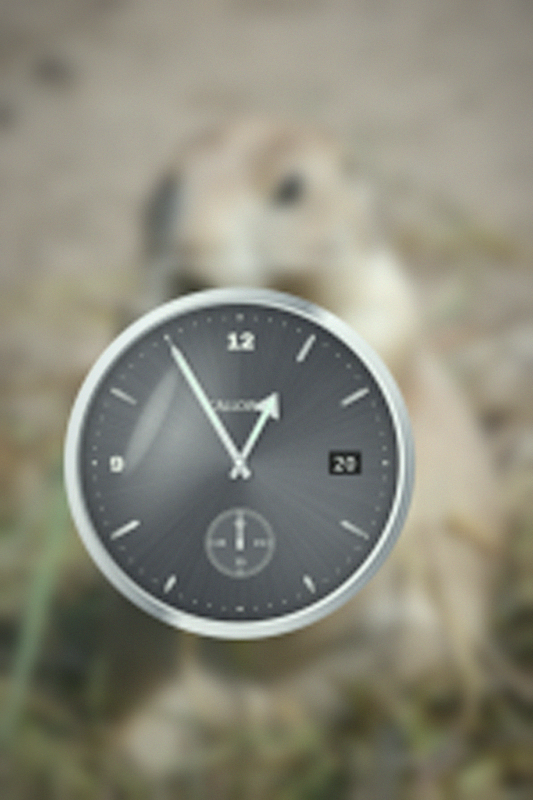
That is 12 h 55 min
